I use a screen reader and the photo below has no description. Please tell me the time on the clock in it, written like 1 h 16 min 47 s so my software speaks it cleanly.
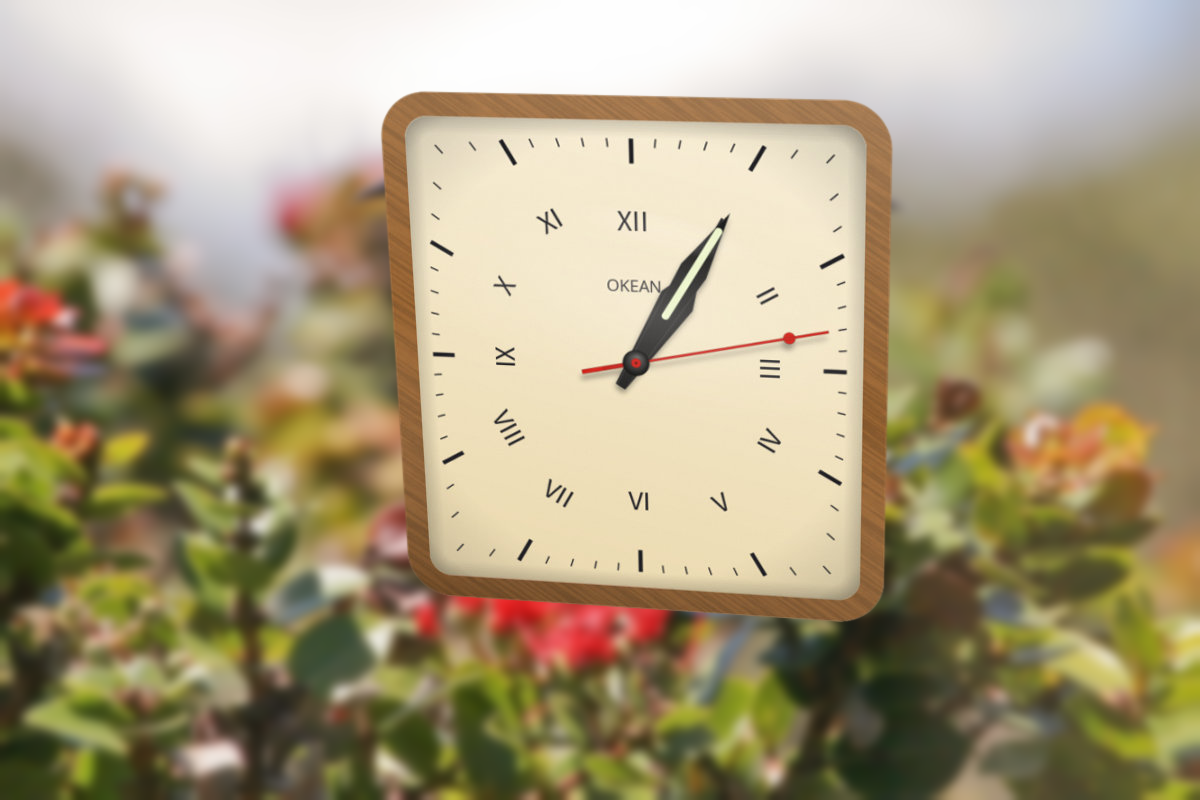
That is 1 h 05 min 13 s
